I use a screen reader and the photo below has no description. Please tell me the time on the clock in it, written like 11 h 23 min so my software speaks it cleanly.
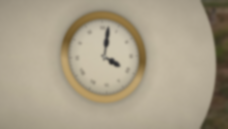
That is 4 h 02 min
